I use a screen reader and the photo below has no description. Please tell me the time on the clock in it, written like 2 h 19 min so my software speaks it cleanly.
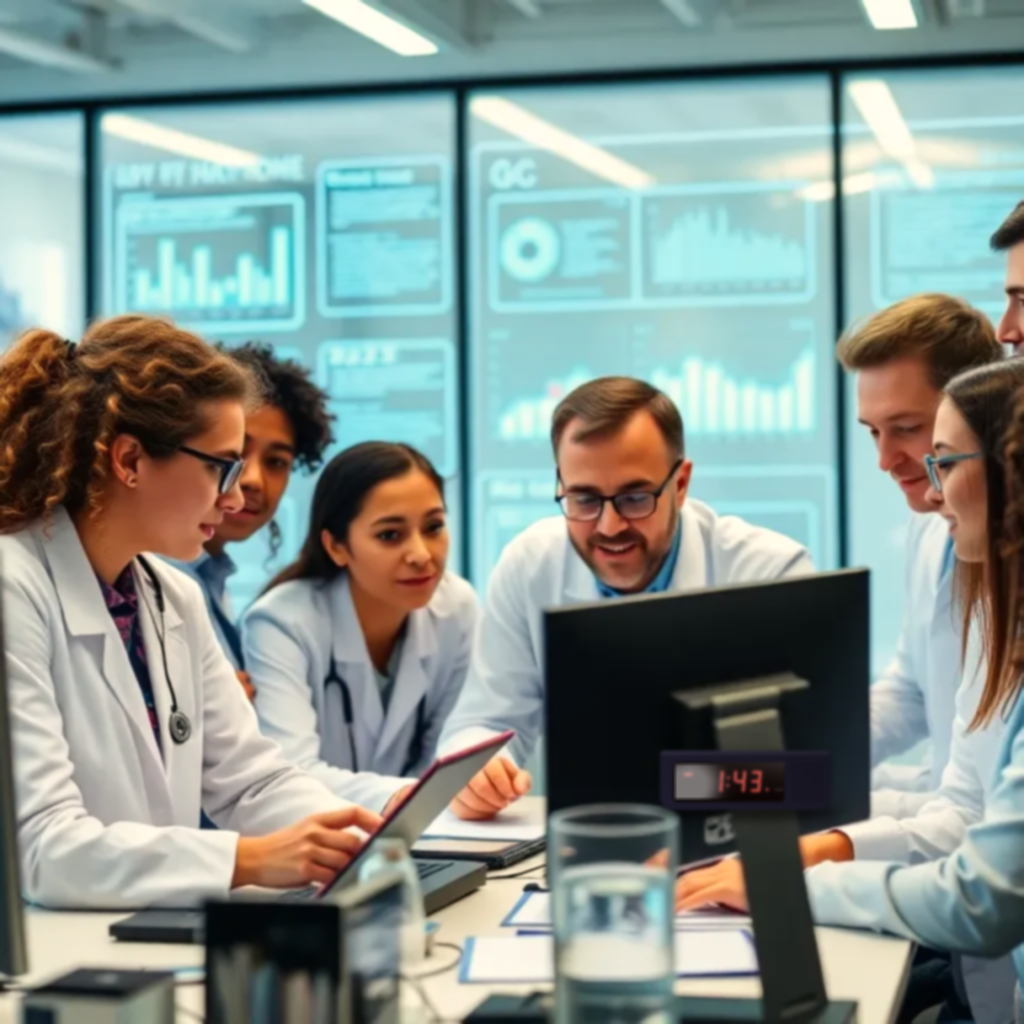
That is 1 h 43 min
